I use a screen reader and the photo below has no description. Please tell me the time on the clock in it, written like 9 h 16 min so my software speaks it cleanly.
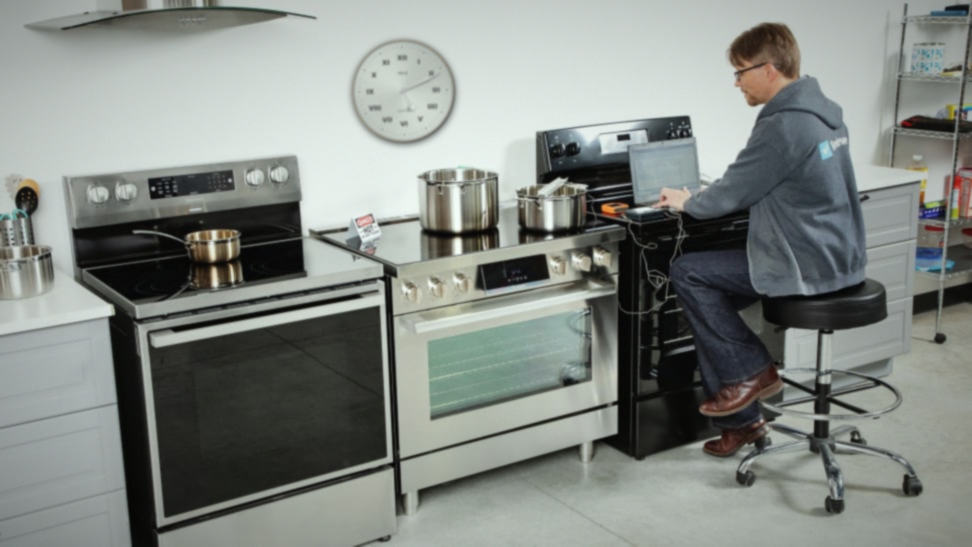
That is 5 h 11 min
